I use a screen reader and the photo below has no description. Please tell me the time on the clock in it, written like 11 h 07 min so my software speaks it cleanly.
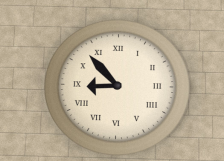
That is 8 h 53 min
